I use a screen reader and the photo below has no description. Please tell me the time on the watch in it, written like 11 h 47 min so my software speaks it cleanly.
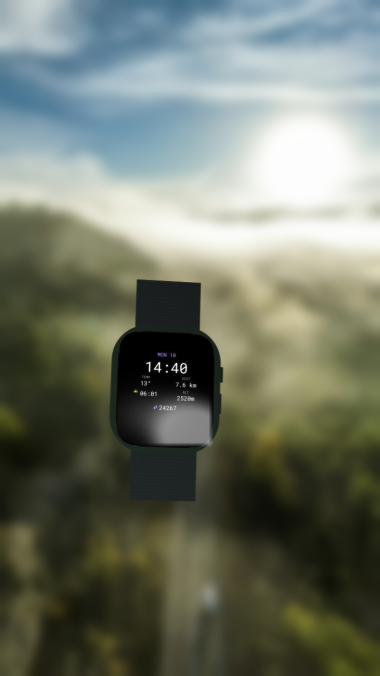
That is 14 h 40 min
